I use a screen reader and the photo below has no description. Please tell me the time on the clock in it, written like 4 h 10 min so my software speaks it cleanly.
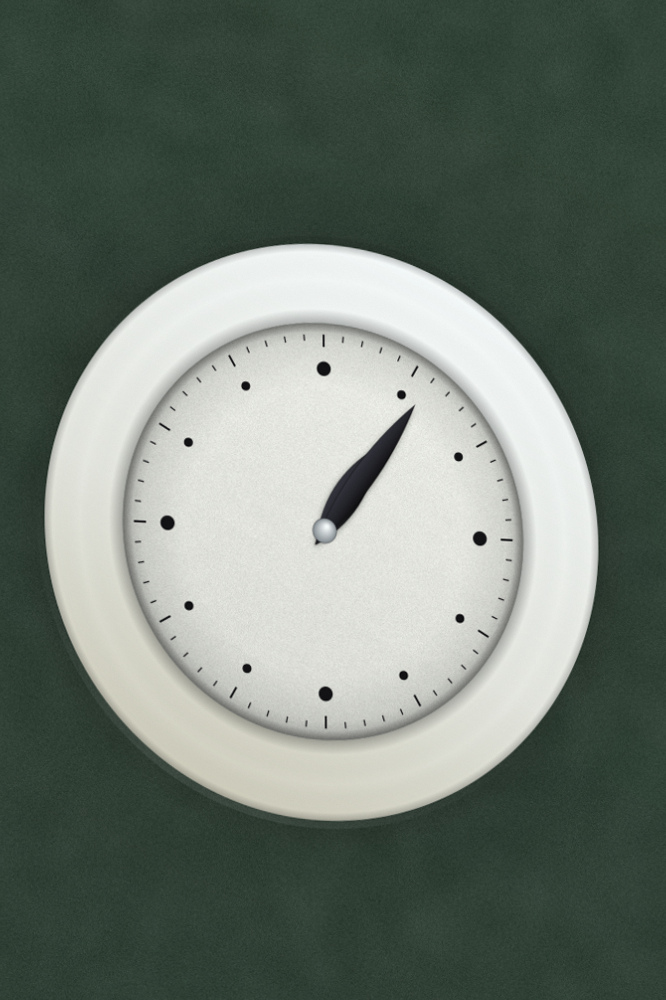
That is 1 h 06 min
